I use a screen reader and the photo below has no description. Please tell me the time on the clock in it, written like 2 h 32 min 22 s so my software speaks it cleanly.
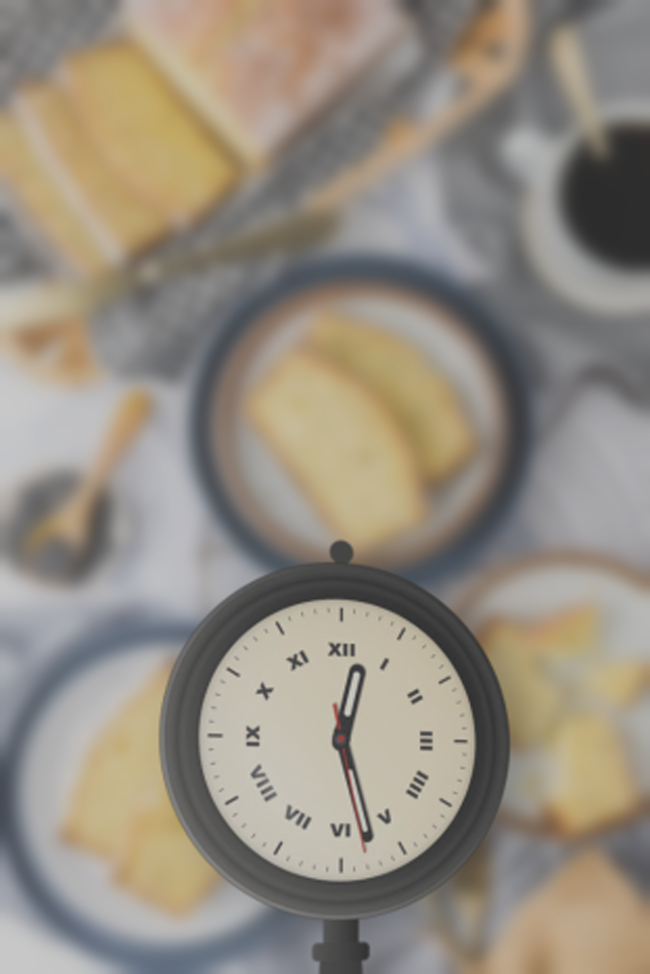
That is 12 h 27 min 28 s
